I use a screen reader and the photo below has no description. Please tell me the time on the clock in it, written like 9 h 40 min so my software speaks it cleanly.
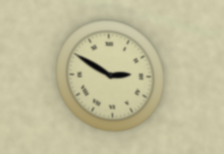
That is 2 h 50 min
